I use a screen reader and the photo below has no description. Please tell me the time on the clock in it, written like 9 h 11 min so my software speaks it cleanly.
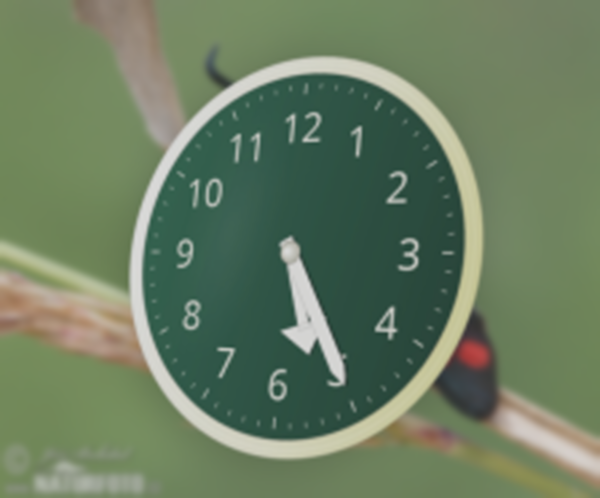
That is 5 h 25 min
